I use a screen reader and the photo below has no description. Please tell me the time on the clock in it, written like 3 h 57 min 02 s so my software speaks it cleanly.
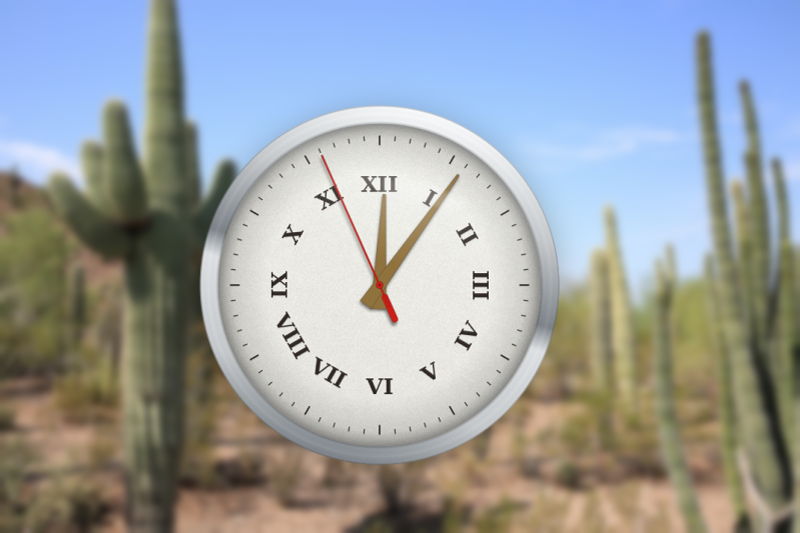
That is 12 h 05 min 56 s
